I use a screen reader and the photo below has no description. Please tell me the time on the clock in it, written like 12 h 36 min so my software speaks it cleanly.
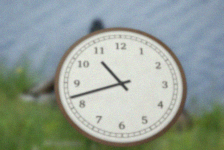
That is 10 h 42 min
